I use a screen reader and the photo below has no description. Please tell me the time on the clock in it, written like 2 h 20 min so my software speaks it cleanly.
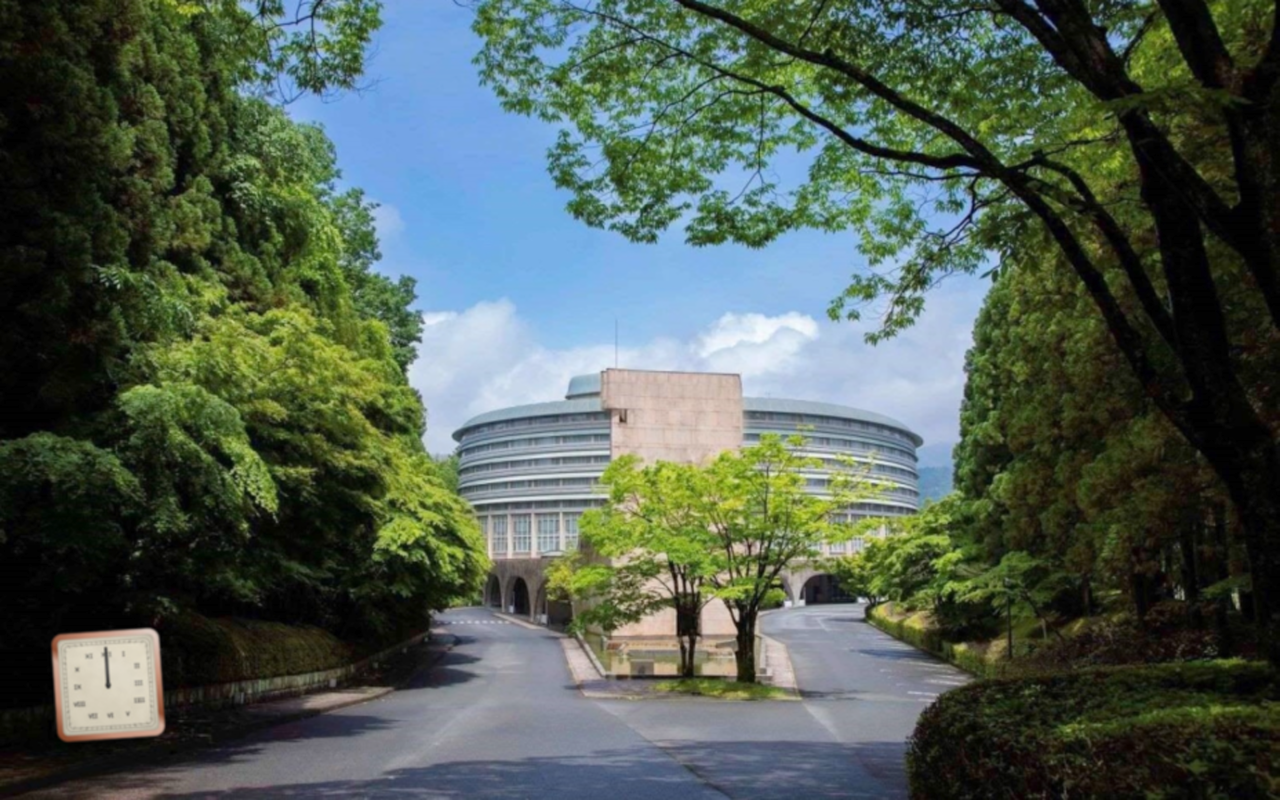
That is 12 h 00 min
